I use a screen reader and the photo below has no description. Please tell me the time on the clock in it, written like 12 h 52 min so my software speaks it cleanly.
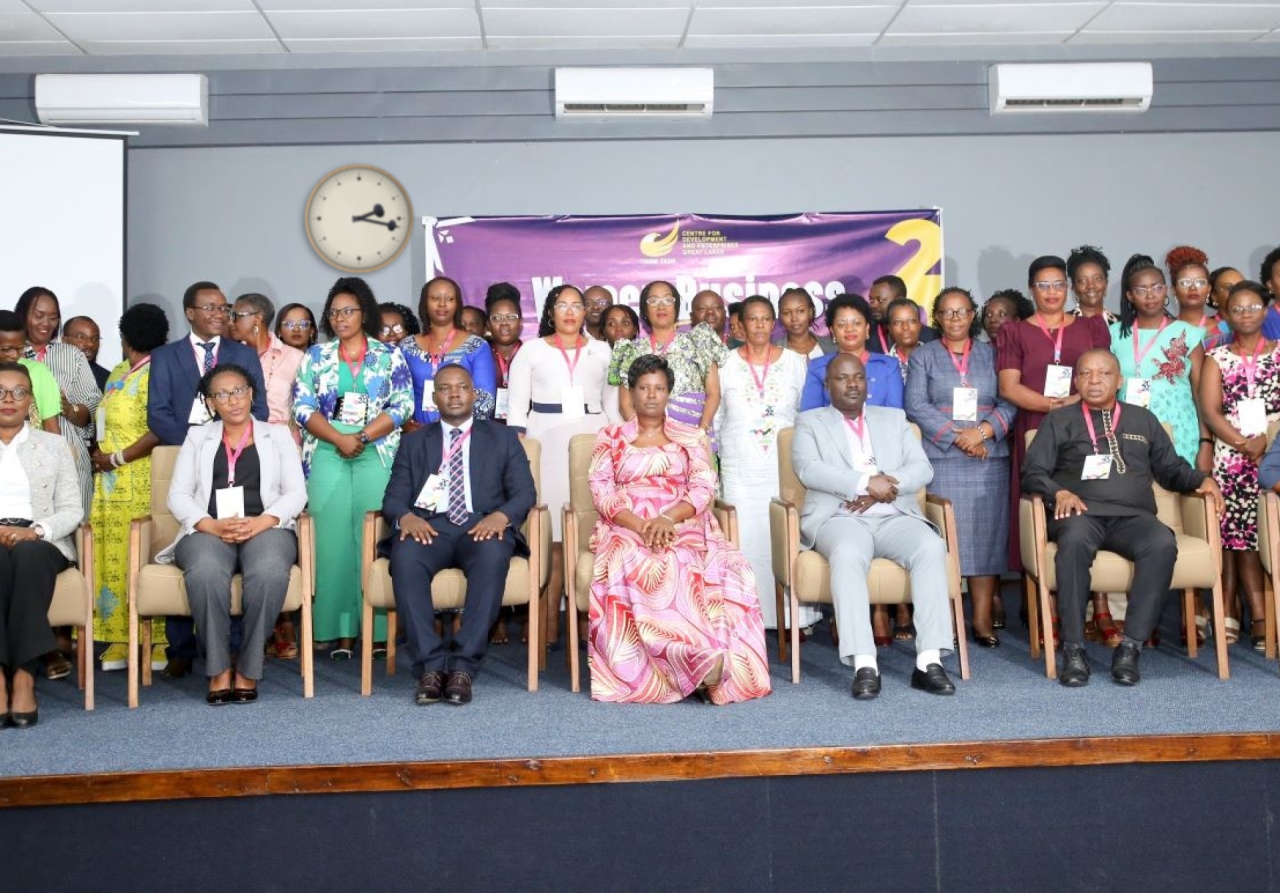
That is 2 h 17 min
